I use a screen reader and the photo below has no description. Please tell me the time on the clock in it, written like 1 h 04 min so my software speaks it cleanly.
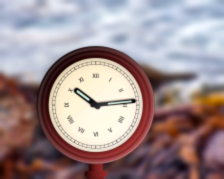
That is 10 h 14 min
